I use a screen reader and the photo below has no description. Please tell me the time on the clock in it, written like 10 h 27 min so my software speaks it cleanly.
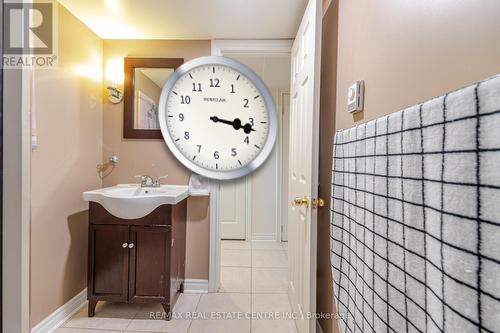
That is 3 h 17 min
